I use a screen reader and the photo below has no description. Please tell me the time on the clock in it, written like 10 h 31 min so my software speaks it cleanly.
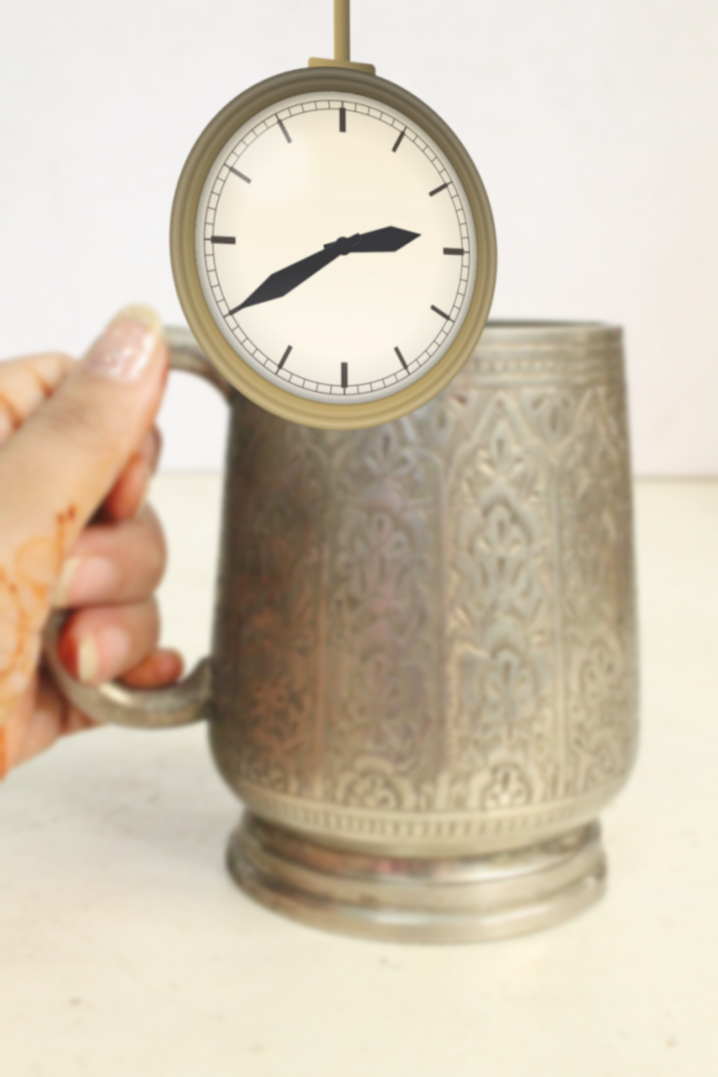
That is 2 h 40 min
